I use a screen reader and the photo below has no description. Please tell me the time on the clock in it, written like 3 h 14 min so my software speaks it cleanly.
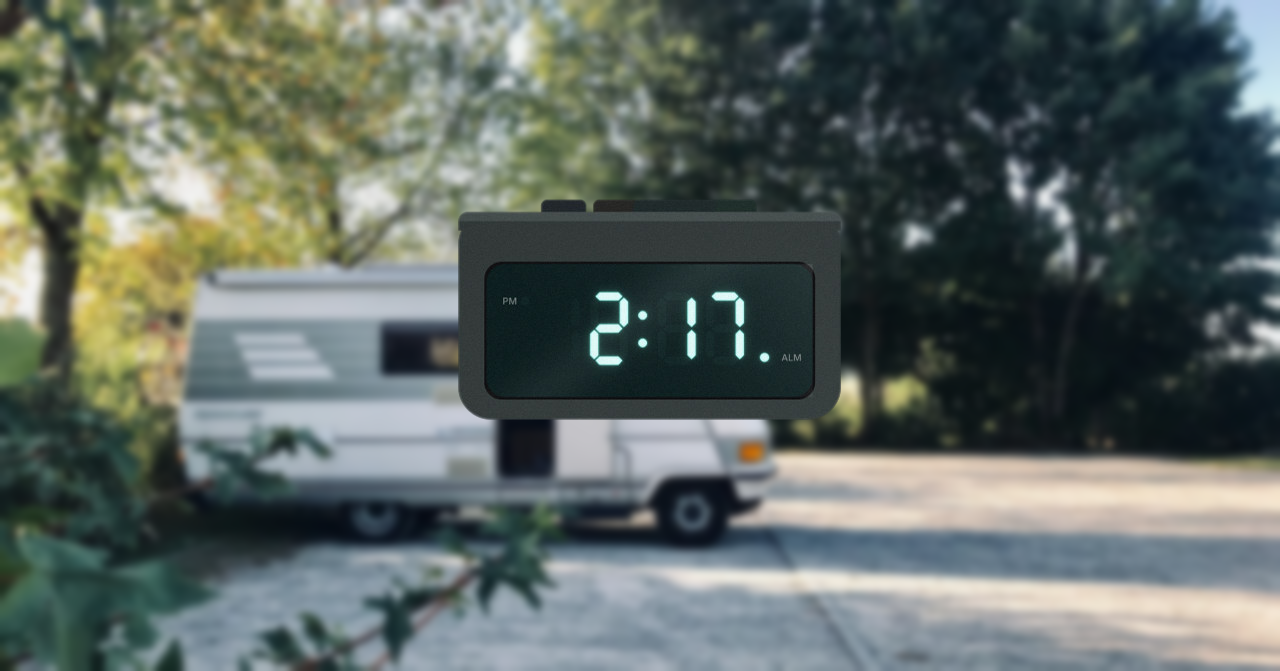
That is 2 h 17 min
